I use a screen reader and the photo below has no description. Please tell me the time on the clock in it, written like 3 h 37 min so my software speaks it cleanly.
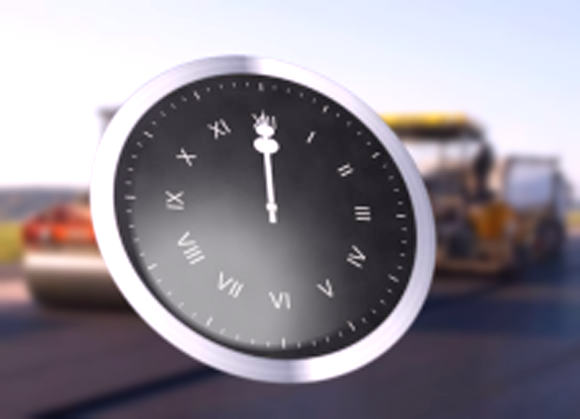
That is 12 h 00 min
